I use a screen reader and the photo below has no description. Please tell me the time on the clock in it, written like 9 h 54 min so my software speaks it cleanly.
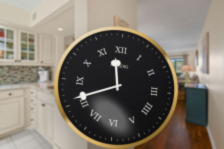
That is 11 h 41 min
